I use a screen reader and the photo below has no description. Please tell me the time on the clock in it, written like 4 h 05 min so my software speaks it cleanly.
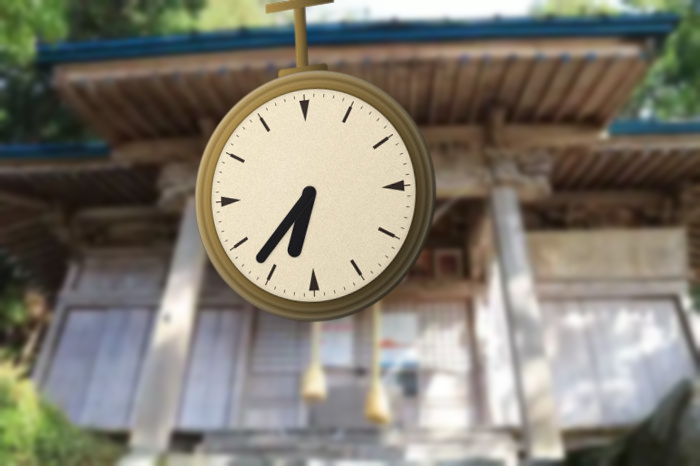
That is 6 h 37 min
